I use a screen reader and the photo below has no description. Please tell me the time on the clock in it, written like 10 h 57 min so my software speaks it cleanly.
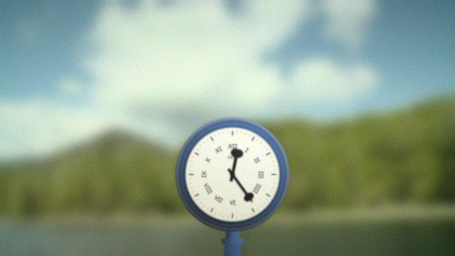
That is 12 h 24 min
